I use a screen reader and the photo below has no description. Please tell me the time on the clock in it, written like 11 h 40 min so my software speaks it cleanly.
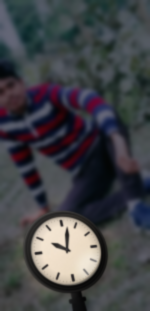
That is 10 h 02 min
